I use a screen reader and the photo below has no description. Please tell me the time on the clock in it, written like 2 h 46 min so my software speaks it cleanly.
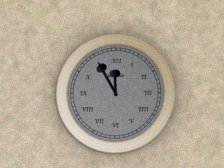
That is 11 h 55 min
